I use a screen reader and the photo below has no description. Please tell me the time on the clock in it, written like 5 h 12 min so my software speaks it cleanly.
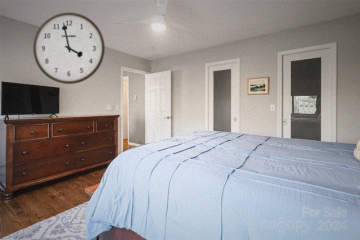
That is 3 h 58 min
